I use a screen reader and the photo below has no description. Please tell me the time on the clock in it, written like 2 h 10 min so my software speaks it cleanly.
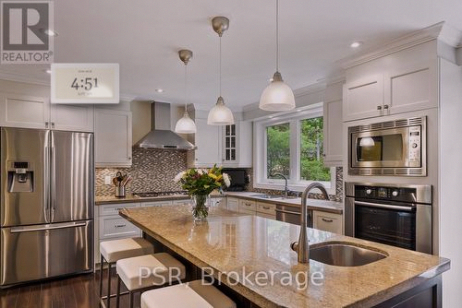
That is 4 h 51 min
